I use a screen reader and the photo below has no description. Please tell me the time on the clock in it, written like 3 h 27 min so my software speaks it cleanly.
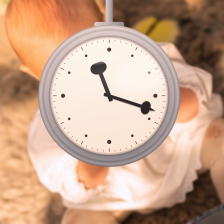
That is 11 h 18 min
